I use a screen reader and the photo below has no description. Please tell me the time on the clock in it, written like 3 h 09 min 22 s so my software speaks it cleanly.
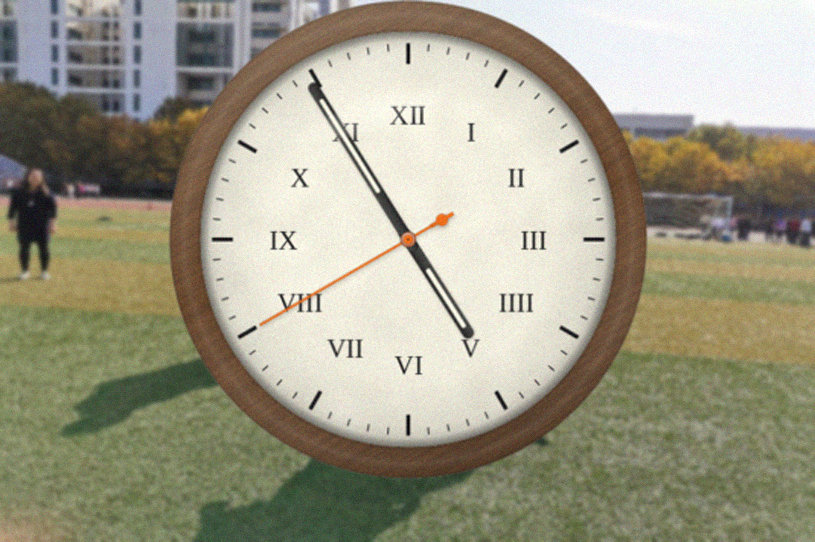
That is 4 h 54 min 40 s
